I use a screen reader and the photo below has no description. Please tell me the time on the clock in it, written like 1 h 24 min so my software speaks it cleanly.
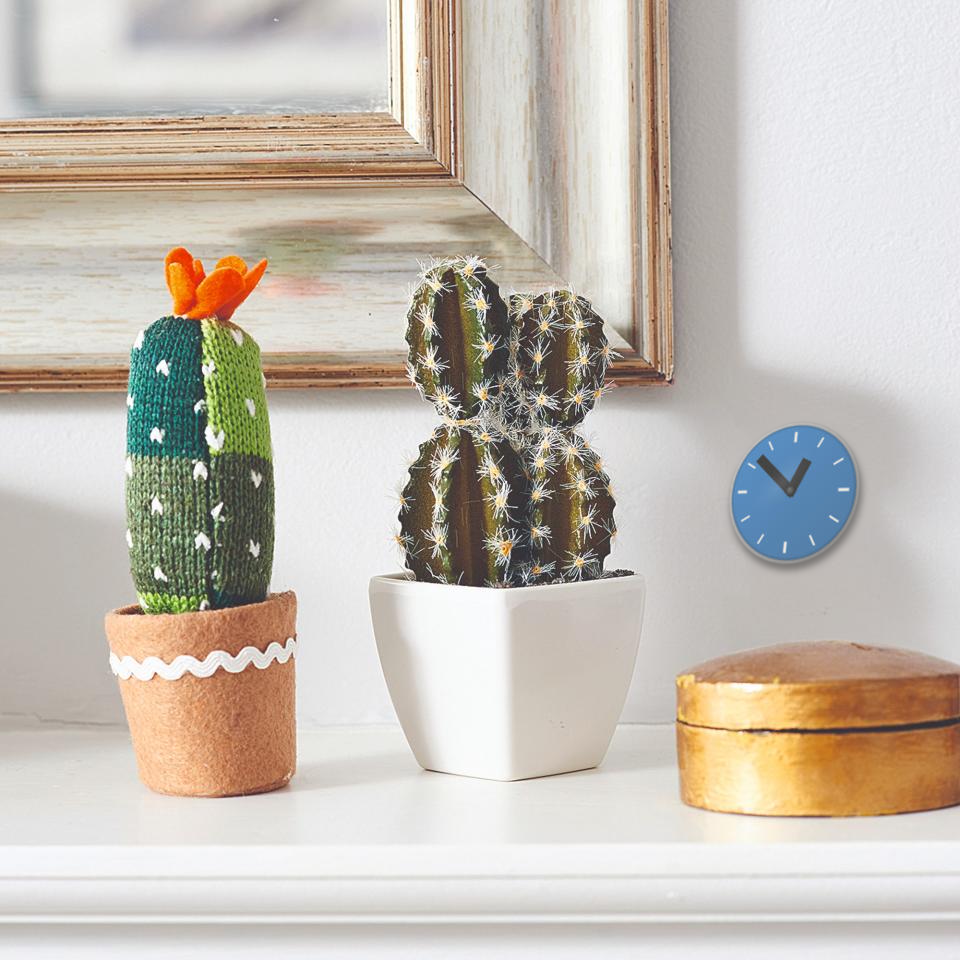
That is 12 h 52 min
